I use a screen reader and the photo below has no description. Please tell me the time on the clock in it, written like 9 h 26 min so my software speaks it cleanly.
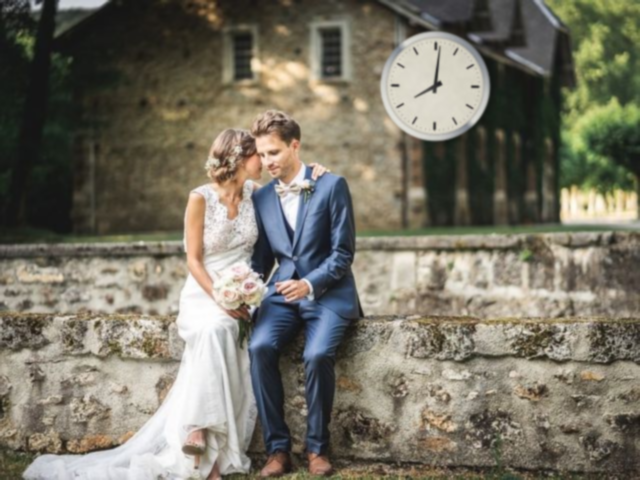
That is 8 h 01 min
